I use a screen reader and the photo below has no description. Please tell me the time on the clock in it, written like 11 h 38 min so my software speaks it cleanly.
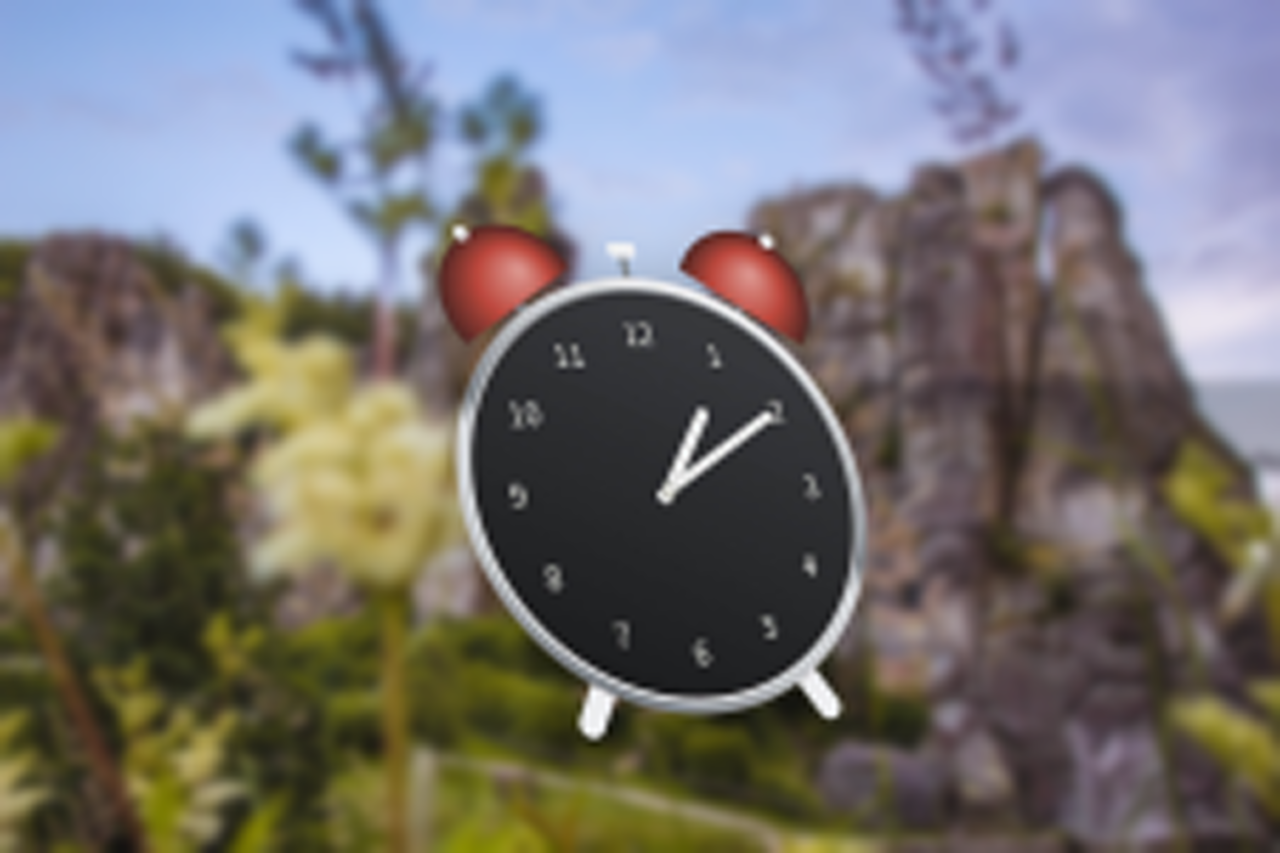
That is 1 h 10 min
